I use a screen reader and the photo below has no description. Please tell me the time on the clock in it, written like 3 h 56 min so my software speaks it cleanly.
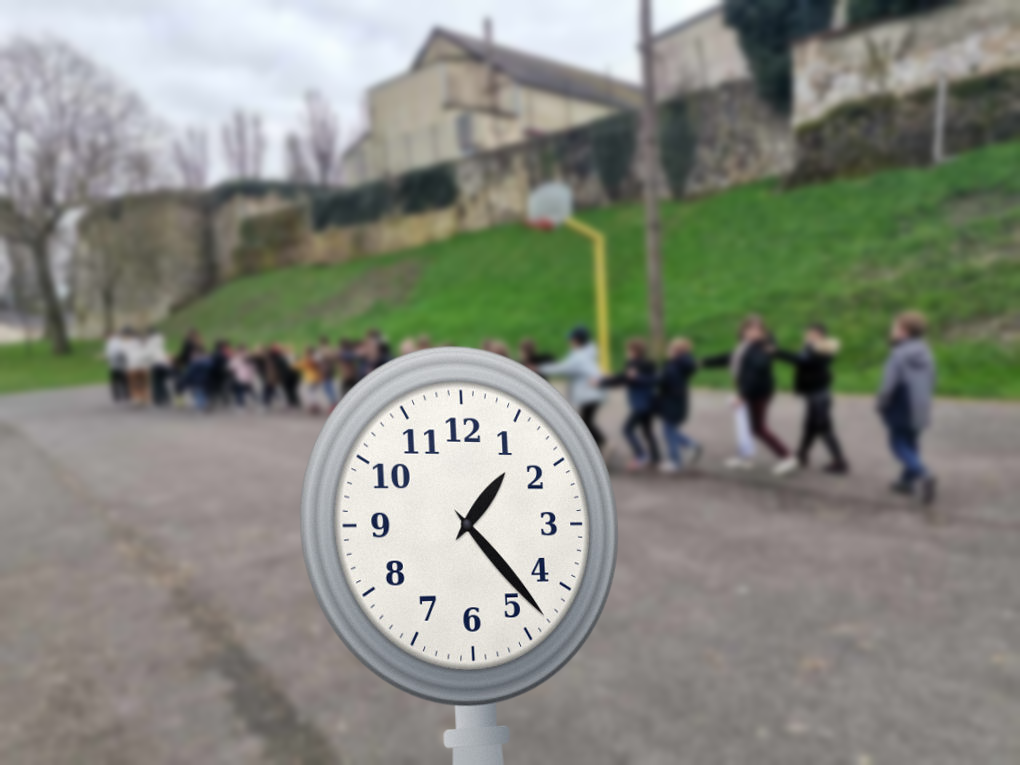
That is 1 h 23 min
